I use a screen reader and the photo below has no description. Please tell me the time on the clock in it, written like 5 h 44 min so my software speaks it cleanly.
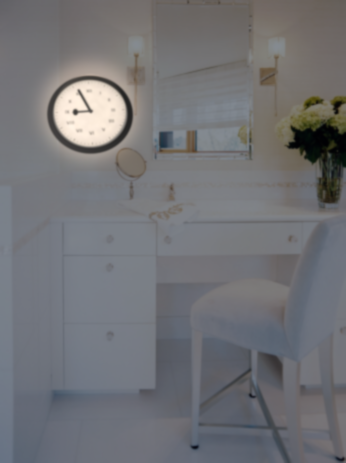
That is 8 h 56 min
